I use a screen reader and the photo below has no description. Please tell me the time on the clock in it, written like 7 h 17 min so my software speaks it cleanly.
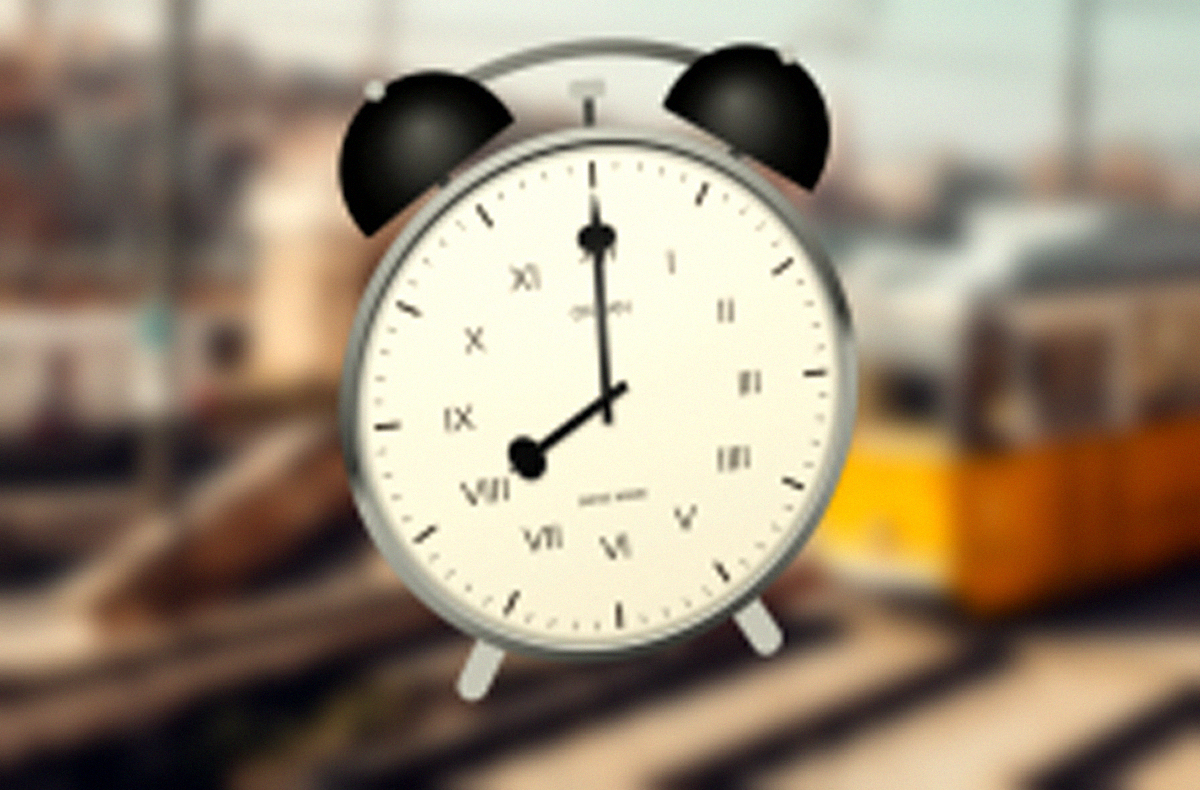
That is 8 h 00 min
